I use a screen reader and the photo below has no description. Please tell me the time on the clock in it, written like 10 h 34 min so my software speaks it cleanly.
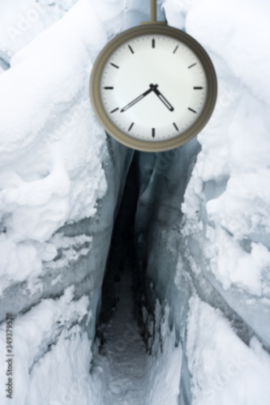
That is 4 h 39 min
